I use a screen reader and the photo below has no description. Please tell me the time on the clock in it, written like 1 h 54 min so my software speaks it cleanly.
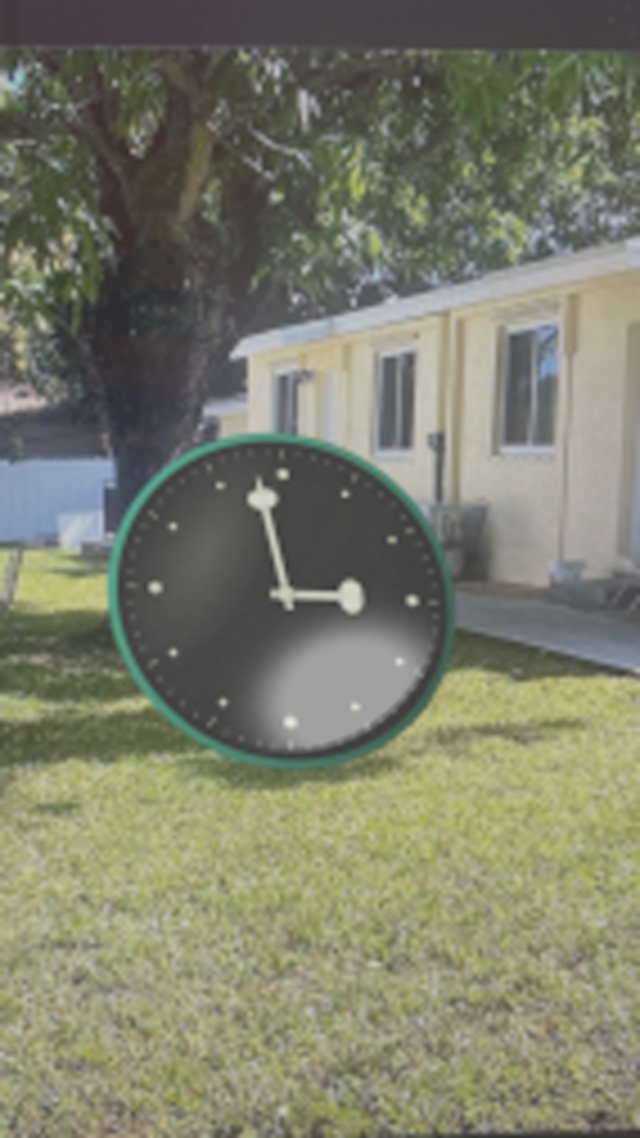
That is 2 h 58 min
